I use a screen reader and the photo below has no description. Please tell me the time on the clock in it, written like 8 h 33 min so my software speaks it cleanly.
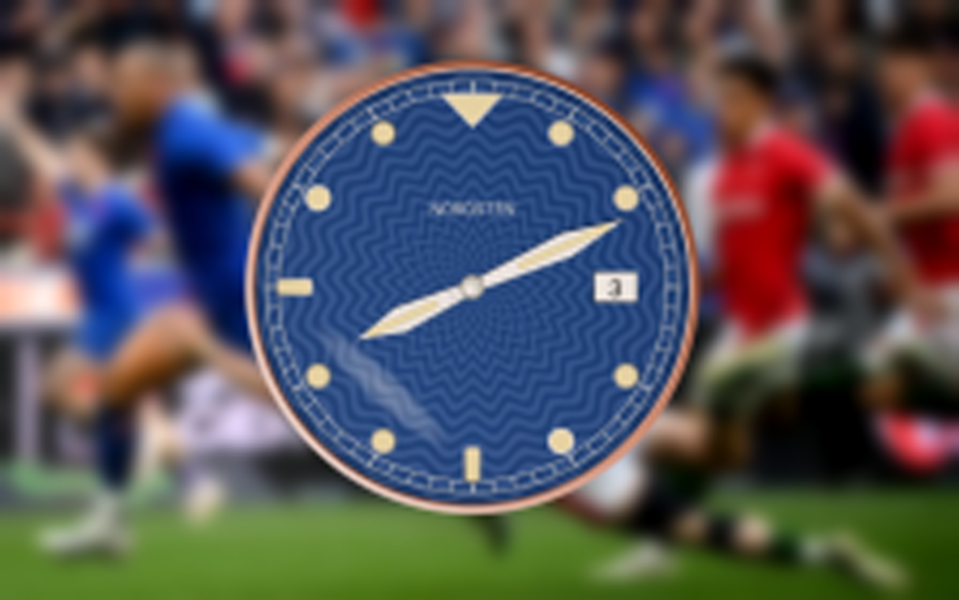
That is 8 h 11 min
